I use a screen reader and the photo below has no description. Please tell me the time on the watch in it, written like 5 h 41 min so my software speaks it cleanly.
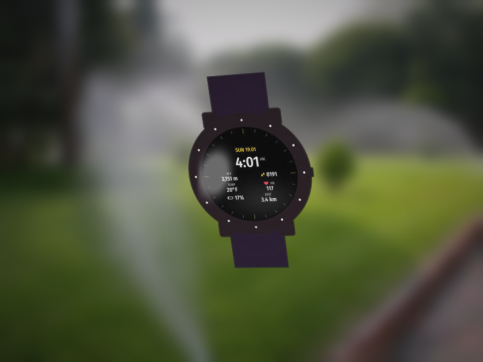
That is 4 h 01 min
